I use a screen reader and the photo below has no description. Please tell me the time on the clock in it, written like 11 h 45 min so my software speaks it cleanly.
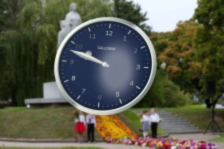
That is 9 h 48 min
